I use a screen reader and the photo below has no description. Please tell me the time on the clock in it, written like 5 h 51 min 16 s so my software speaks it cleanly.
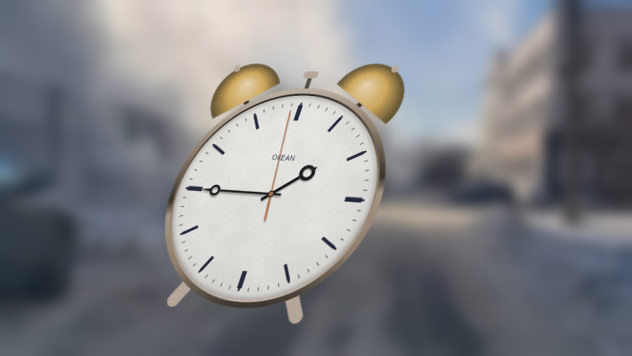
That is 1 h 44 min 59 s
